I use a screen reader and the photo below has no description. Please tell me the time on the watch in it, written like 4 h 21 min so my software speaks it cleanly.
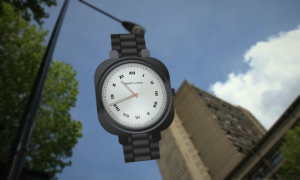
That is 10 h 42 min
